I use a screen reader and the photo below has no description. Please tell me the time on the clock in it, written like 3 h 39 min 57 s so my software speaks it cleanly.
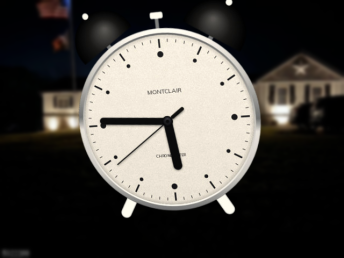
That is 5 h 45 min 39 s
